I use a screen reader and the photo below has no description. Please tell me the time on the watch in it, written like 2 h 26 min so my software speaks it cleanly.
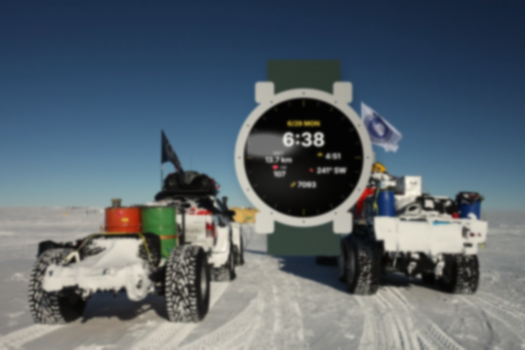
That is 6 h 38 min
